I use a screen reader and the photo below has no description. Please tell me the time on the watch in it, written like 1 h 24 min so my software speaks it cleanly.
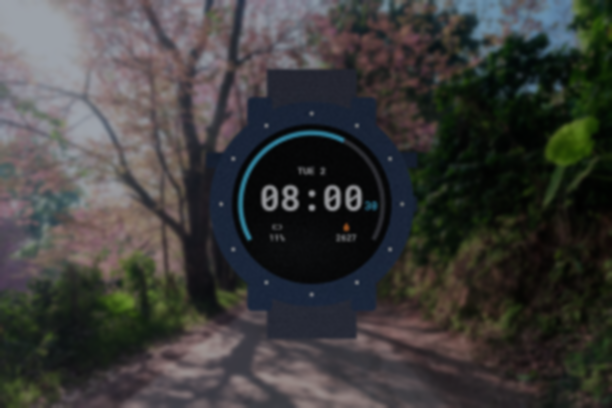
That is 8 h 00 min
